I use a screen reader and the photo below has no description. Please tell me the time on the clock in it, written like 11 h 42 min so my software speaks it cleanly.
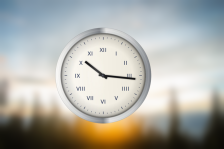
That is 10 h 16 min
